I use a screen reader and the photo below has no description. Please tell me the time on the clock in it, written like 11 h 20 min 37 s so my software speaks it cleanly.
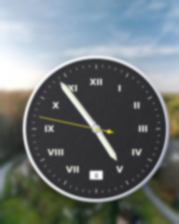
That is 4 h 53 min 47 s
